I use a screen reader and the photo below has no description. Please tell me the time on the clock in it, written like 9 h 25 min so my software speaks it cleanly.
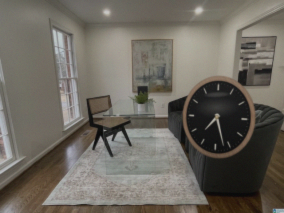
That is 7 h 27 min
